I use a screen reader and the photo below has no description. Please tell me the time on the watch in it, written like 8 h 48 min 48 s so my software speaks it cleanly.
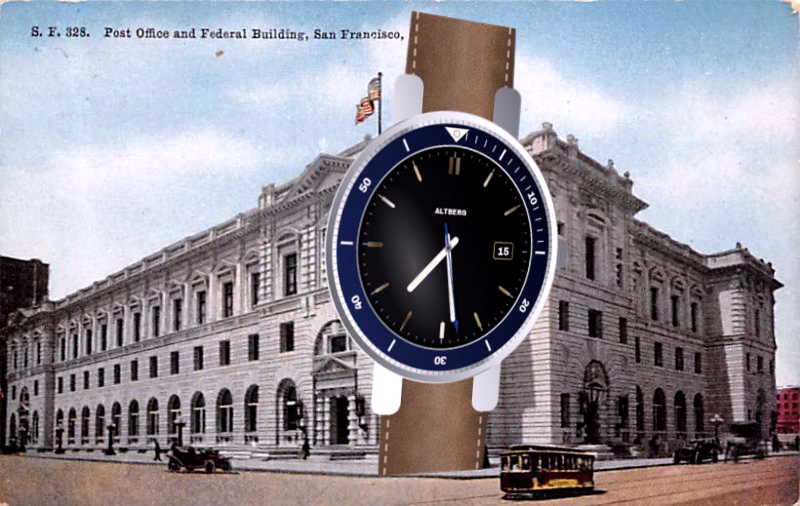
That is 7 h 28 min 28 s
